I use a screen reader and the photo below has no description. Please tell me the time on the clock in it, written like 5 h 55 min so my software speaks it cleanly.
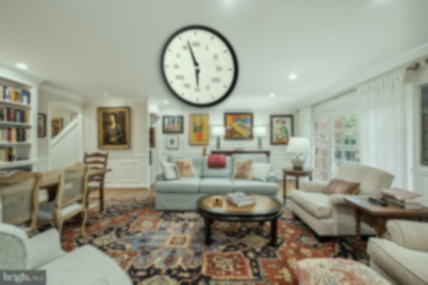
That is 5 h 57 min
